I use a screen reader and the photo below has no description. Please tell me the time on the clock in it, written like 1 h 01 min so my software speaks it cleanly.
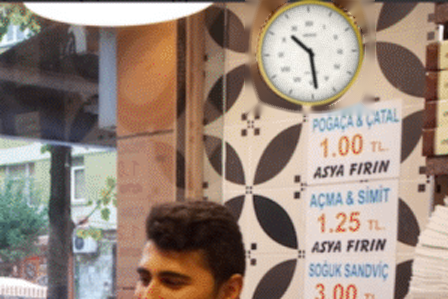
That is 10 h 29 min
